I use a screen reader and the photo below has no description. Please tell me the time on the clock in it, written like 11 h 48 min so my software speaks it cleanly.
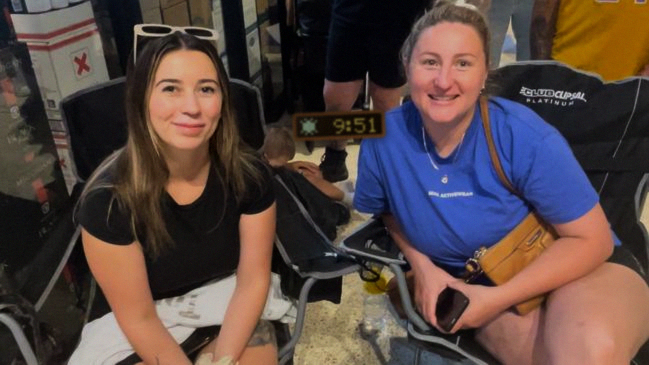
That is 9 h 51 min
